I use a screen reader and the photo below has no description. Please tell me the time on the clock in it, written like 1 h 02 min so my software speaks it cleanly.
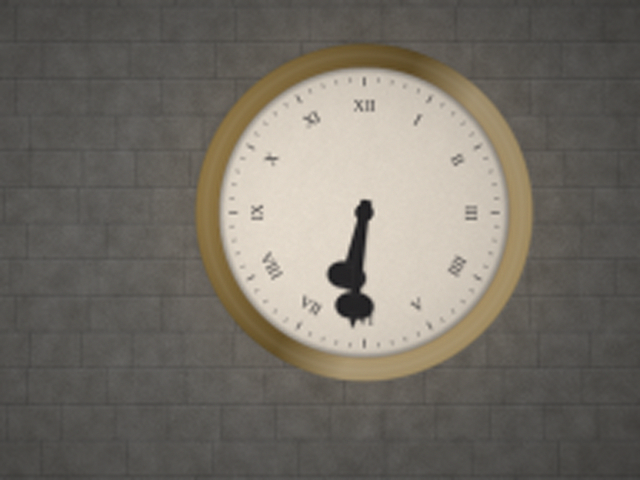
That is 6 h 31 min
